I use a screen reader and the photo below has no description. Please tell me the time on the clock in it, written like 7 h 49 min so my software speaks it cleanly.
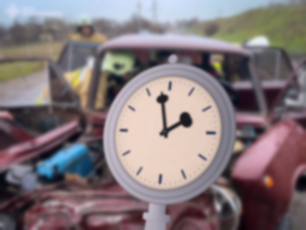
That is 1 h 58 min
